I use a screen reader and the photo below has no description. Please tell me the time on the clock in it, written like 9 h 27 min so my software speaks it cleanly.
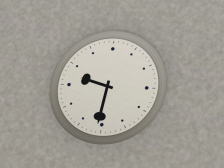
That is 9 h 31 min
